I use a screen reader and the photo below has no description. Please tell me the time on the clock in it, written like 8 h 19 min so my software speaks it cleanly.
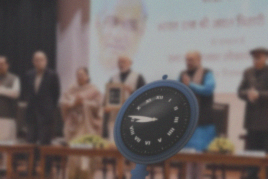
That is 8 h 46 min
